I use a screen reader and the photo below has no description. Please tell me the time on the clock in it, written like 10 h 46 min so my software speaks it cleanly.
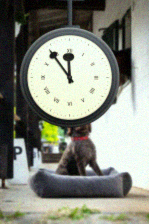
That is 11 h 54 min
